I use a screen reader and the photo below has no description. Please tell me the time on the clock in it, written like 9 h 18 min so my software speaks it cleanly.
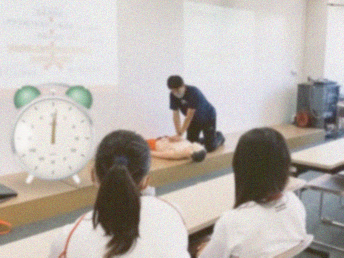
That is 12 h 01 min
